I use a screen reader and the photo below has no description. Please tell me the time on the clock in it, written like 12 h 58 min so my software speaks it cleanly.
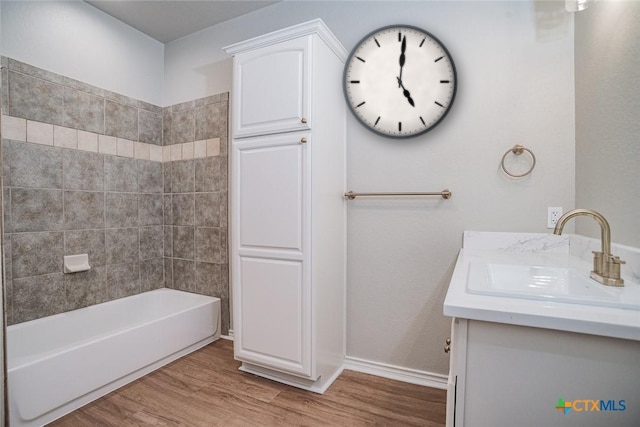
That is 5 h 01 min
